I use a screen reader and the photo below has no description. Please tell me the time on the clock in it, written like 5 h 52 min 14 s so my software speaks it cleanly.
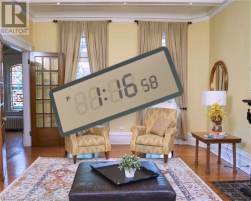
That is 1 h 16 min 58 s
